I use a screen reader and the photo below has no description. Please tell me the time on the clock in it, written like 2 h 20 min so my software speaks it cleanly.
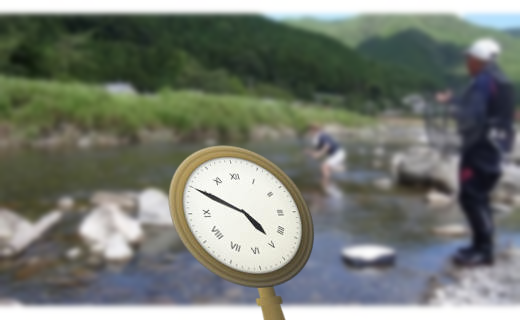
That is 4 h 50 min
